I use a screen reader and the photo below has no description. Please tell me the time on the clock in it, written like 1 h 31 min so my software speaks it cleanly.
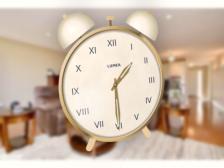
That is 1 h 30 min
